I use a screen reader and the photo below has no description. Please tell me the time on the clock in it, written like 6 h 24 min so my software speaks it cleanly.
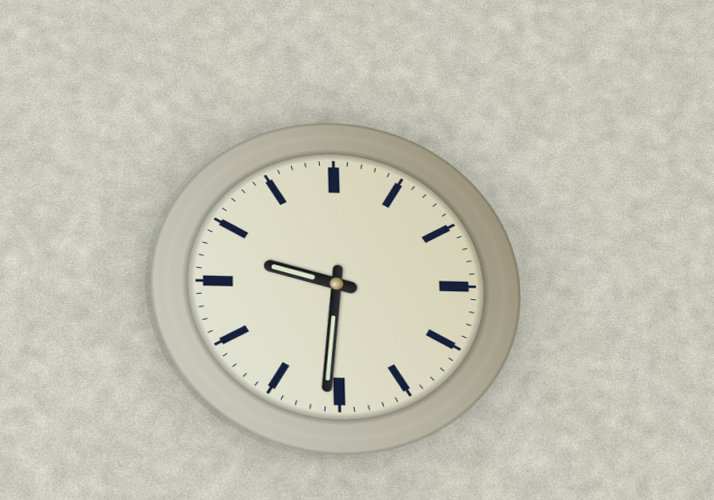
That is 9 h 31 min
